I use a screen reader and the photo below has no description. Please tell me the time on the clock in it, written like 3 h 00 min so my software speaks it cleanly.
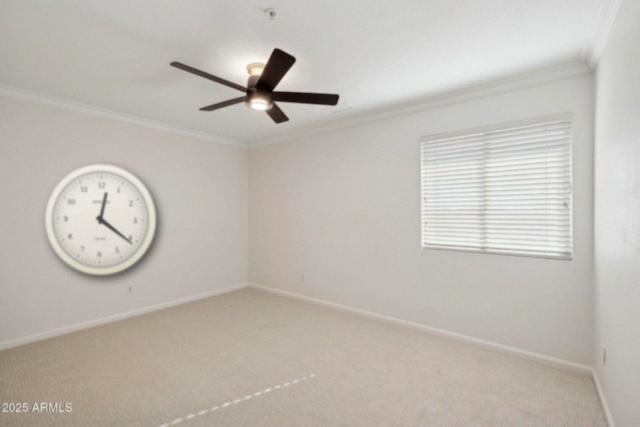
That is 12 h 21 min
